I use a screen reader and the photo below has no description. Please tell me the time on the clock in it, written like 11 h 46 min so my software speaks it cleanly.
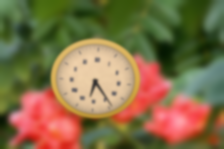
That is 6 h 24 min
